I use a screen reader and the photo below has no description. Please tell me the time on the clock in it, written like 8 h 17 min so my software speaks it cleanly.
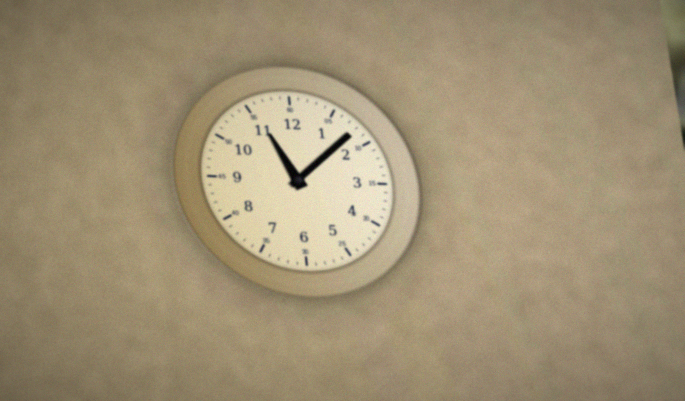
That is 11 h 08 min
